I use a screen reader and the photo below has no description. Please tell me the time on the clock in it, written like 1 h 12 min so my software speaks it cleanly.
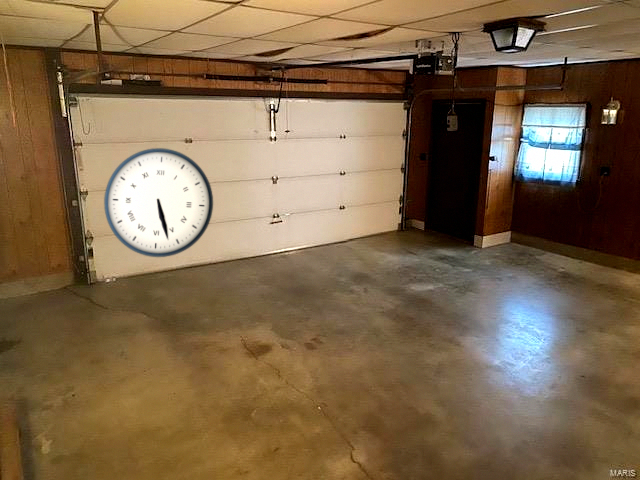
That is 5 h 27 min
